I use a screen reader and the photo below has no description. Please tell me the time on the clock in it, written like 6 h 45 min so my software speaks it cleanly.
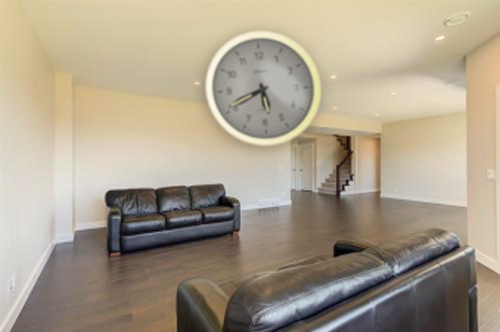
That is 5 h 41 min
